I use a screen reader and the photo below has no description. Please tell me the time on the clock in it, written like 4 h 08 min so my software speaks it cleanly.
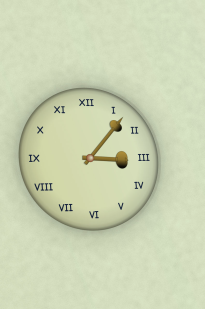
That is 3 h 07 min
